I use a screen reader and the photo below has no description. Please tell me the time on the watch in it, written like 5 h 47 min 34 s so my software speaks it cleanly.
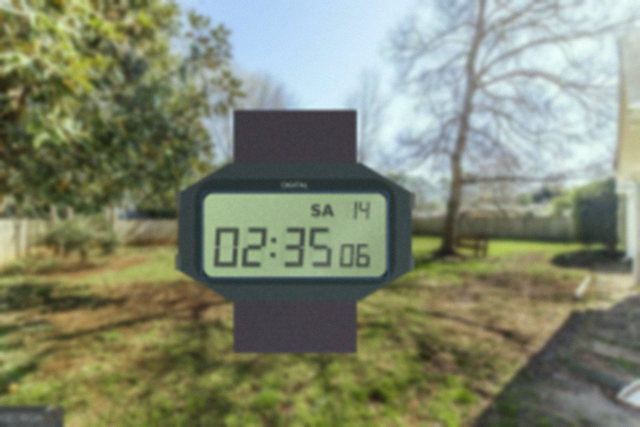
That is 2 h 35 min 06 s
